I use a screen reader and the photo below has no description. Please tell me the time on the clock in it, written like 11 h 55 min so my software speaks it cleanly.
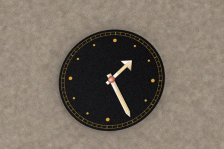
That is 1 h 25 min
